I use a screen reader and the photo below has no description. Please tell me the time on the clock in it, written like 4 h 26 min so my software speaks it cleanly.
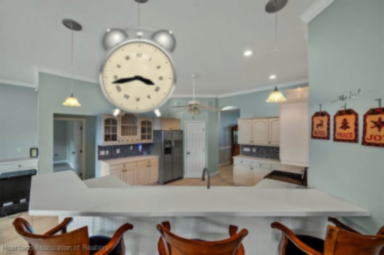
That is 3 h 43 min
